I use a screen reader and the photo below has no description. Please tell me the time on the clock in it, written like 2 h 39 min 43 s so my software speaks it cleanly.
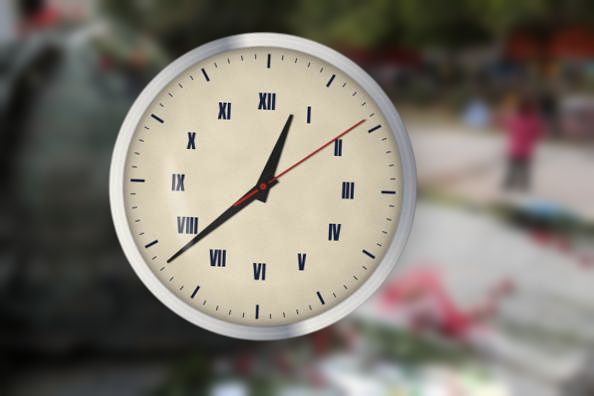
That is 12 h 38 min 09 s
